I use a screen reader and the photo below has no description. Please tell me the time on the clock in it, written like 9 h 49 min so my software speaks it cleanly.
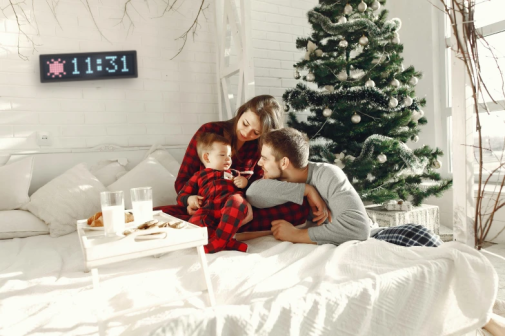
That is 11 h 31 min
